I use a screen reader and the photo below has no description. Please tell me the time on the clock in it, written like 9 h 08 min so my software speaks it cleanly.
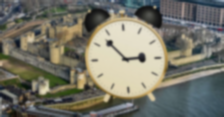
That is 2 h 53 min
